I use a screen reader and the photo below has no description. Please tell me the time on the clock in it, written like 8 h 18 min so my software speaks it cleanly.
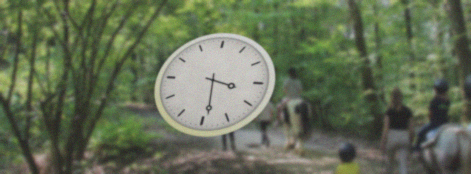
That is 3 h 29 min
